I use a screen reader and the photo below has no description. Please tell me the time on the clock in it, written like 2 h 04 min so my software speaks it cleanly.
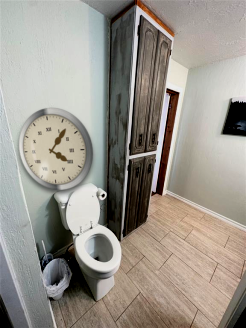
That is 4 h 07 min
